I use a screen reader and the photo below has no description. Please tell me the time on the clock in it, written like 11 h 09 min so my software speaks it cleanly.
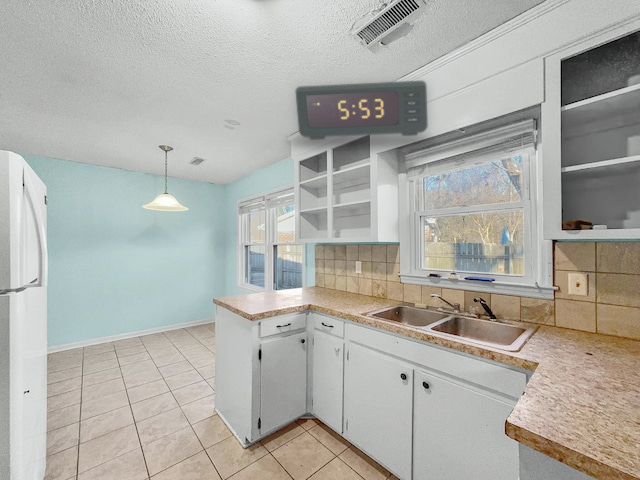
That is 5 h 53 min
